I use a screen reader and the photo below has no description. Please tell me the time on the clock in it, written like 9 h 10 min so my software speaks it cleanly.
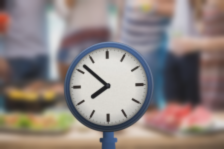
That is 7 h 52 min
